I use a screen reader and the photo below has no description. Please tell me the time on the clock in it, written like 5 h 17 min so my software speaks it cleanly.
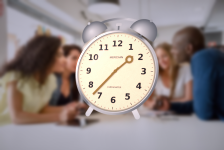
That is 1 h 37 min
